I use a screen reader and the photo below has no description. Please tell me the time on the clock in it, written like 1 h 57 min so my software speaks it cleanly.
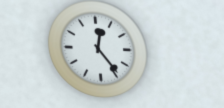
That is 12 h 24 min
